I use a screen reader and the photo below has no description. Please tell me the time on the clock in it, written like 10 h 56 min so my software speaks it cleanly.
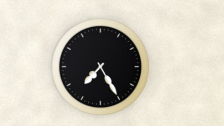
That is 7 h 25 min
